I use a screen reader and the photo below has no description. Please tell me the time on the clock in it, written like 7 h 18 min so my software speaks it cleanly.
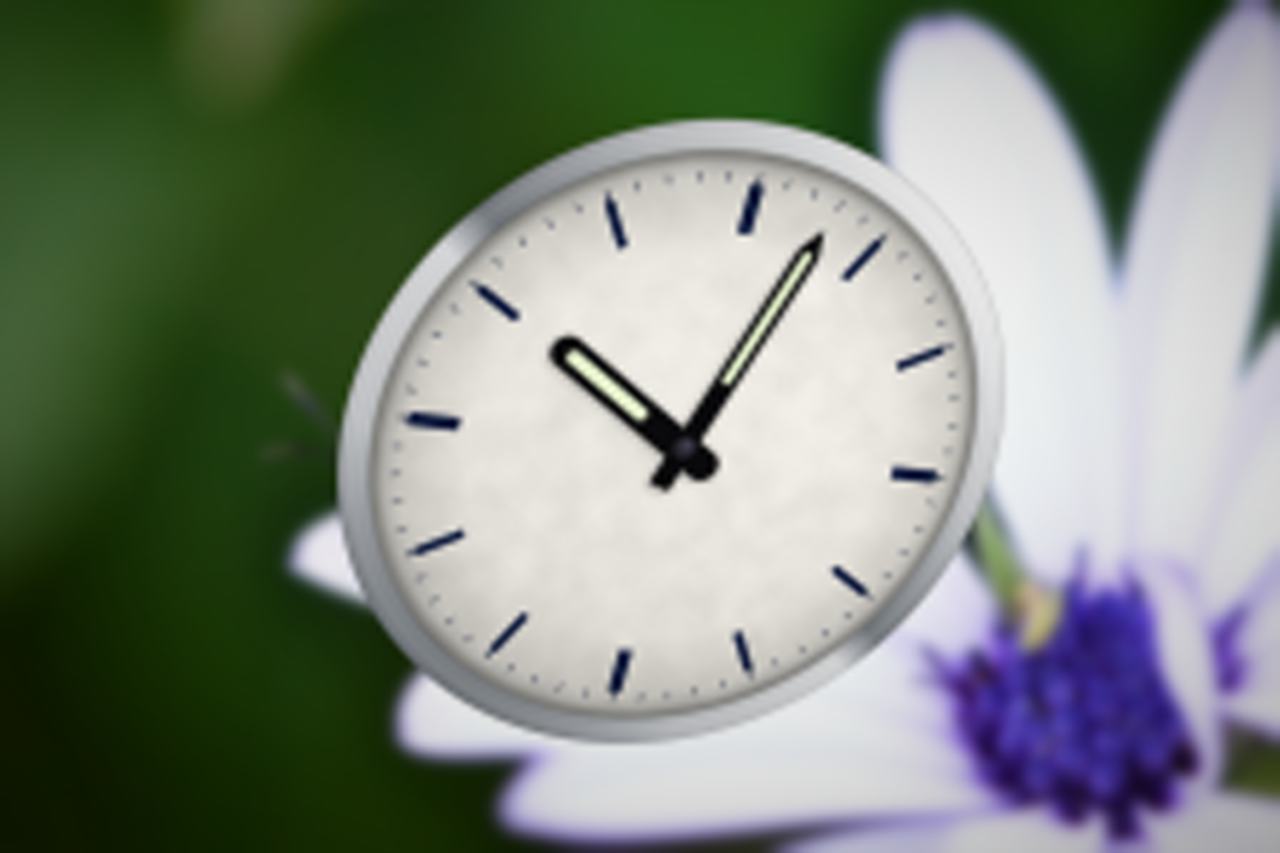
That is 10 h 03 min
